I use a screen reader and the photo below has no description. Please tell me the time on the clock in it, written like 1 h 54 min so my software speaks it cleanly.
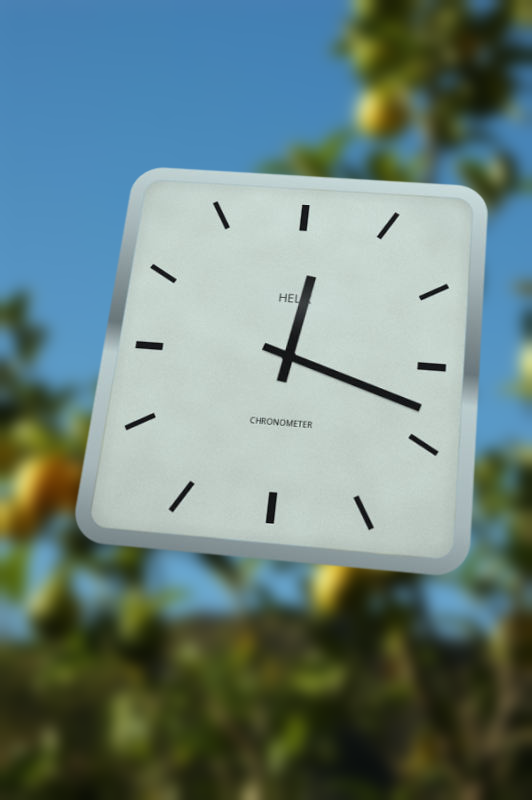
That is 12 h 18 min
